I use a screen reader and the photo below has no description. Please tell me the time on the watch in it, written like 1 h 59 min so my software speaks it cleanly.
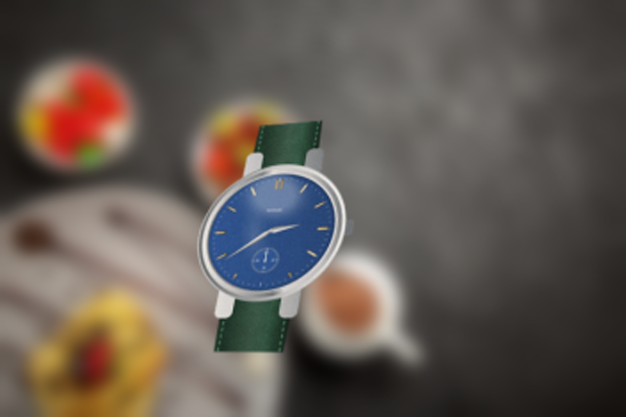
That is 2 h 39 min
